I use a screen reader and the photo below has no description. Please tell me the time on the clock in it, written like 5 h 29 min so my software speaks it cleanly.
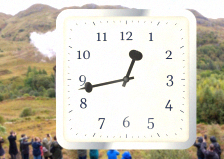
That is 12 h 43 min
